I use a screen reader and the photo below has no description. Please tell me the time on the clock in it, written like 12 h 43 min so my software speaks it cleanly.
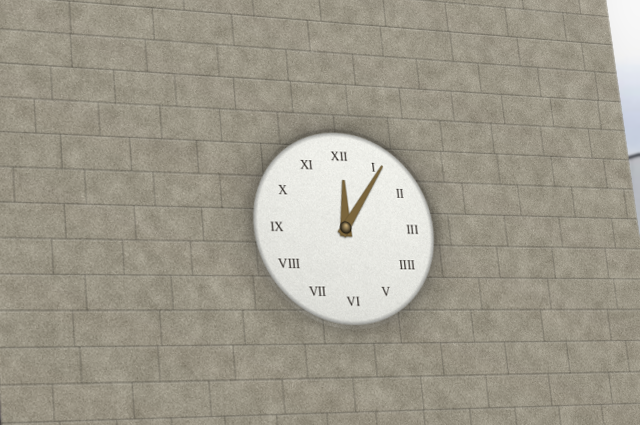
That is 12 h 06 min
